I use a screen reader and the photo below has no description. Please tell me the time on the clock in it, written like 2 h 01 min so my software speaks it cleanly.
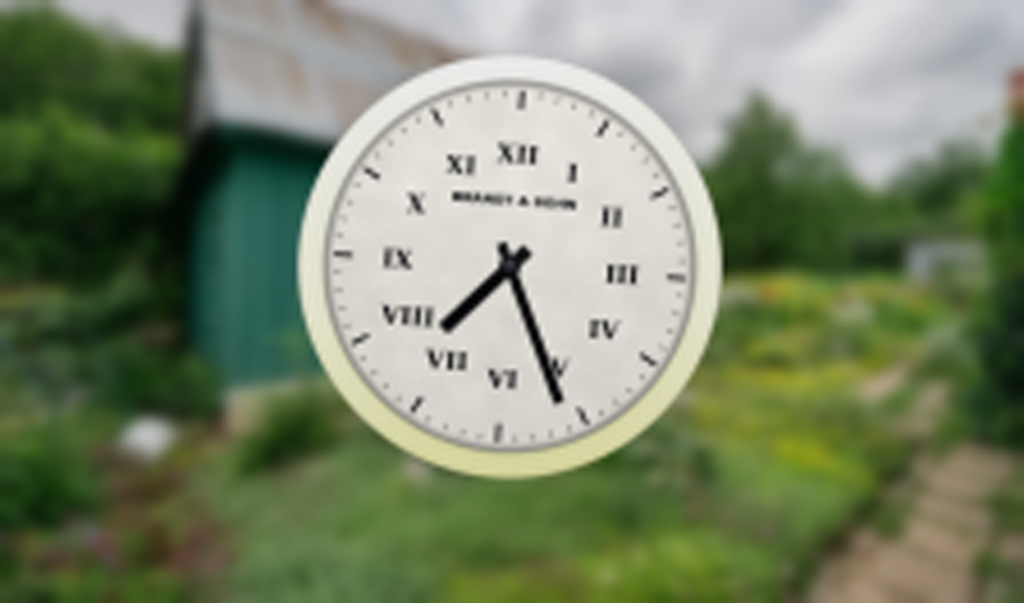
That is 7 h 26 min
